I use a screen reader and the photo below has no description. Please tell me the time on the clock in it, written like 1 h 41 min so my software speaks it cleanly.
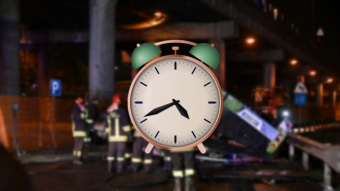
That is 4 h 41 min
